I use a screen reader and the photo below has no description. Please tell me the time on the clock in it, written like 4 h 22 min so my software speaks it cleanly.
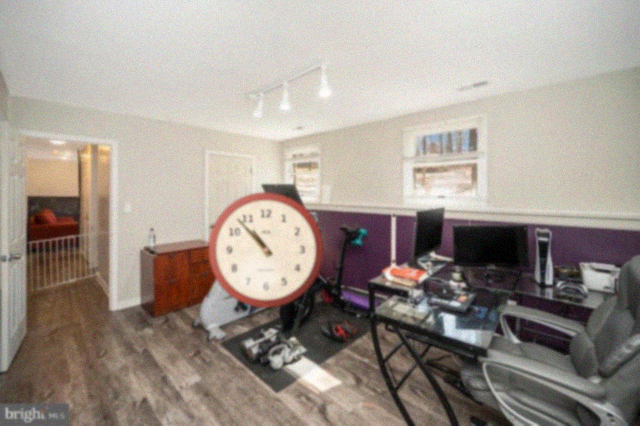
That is 10 h 53 min
